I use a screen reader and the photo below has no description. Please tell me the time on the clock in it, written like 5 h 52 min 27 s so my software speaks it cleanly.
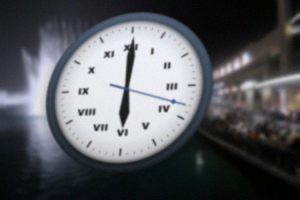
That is 6 h 00 min 18 s
